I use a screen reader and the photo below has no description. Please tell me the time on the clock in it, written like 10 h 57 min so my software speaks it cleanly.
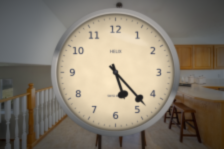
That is 5 h 23 min
